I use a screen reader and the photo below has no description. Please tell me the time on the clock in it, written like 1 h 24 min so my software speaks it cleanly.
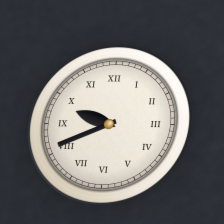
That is 9 h 41 min
